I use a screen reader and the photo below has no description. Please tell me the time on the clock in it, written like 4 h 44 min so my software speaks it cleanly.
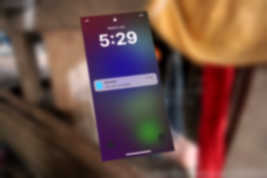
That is 5 h 29 min
